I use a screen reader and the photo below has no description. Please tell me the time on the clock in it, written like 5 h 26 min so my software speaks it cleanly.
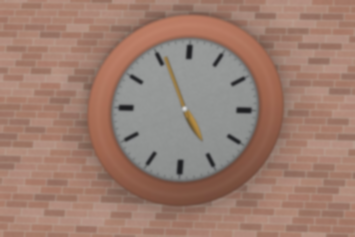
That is 4 h 56 min
